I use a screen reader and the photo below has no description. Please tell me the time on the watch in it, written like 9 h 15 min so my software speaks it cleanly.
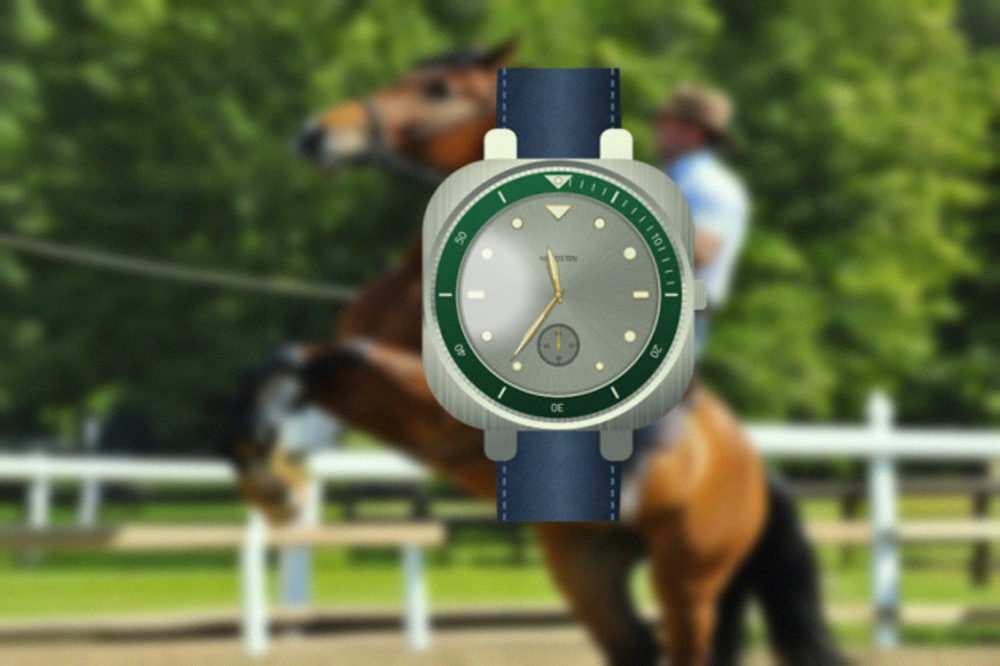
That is 11 h 36 min
